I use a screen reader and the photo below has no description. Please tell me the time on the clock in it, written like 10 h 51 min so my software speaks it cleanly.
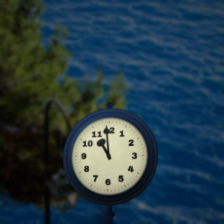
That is 10 h 59 min
